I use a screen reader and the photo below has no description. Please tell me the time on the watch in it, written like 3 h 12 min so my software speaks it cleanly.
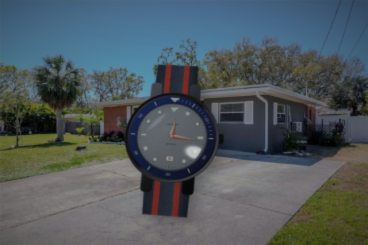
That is 12 h 16 min
